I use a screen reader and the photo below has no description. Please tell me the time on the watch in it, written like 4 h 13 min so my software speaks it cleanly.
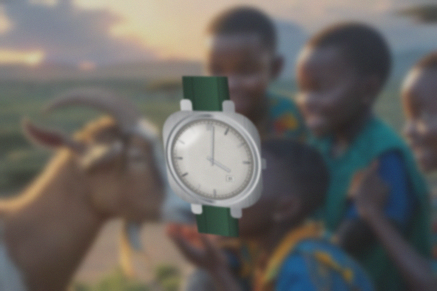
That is 4 h 01 min
